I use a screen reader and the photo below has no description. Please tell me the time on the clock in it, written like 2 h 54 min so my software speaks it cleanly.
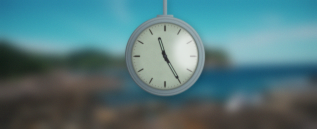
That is 11 h 25 min
